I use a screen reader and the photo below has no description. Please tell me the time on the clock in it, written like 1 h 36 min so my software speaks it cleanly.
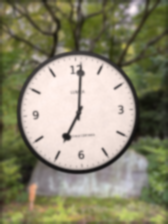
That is 7 h 01 min
